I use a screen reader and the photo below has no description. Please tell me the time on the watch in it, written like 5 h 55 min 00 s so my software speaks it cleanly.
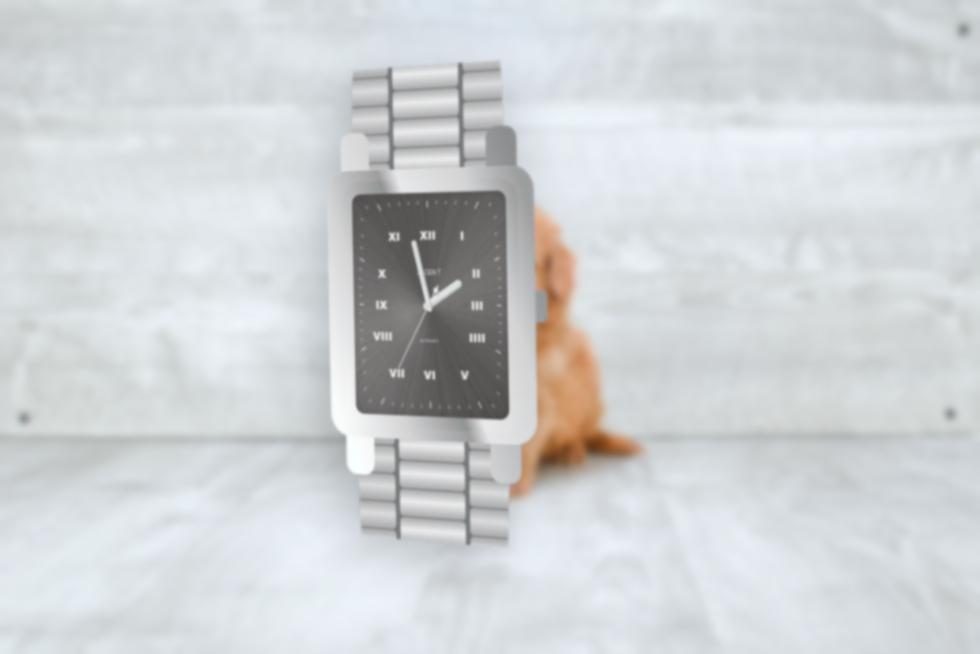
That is 1 h 57 min 35 s
